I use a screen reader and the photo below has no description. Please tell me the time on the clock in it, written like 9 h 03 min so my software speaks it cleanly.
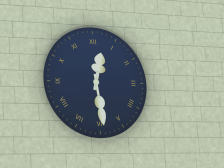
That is 12 h 29 min
